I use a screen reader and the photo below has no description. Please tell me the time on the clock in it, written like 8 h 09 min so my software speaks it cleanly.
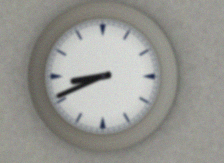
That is 8 h 41 min
